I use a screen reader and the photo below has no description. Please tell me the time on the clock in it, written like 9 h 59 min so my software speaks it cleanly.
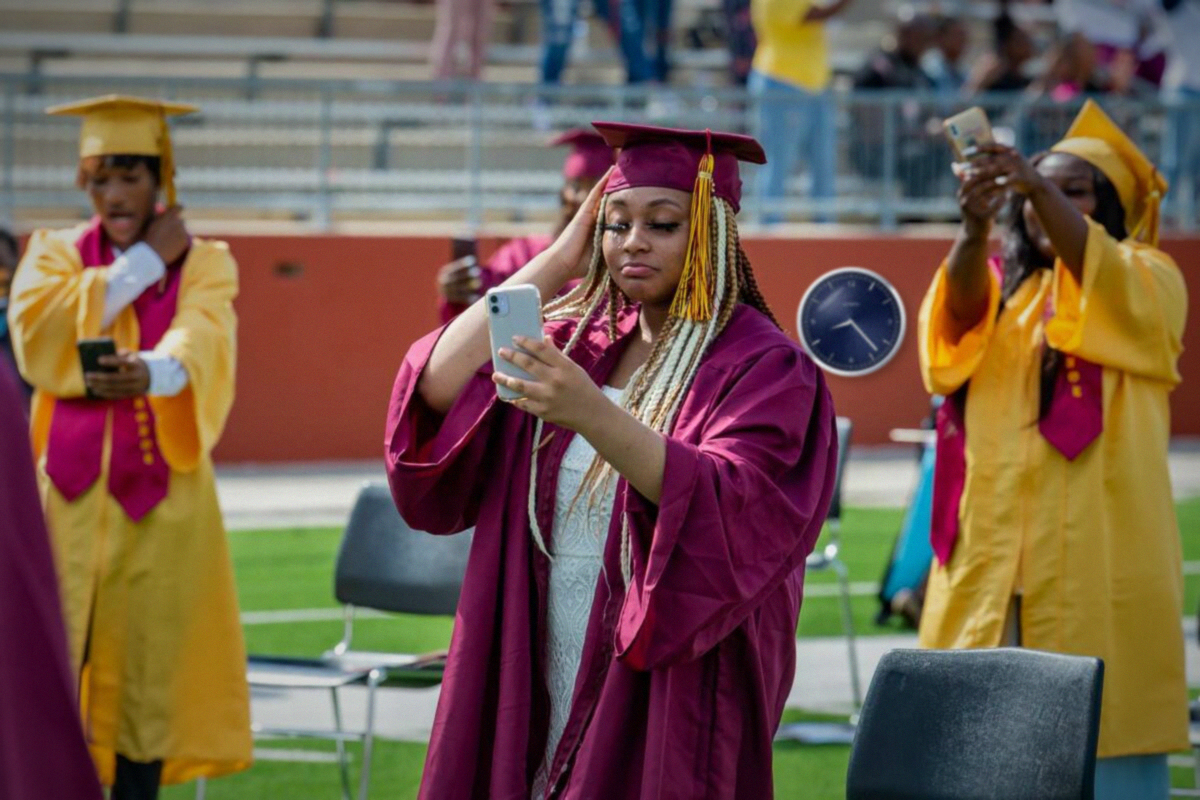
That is 8 h 23 min
